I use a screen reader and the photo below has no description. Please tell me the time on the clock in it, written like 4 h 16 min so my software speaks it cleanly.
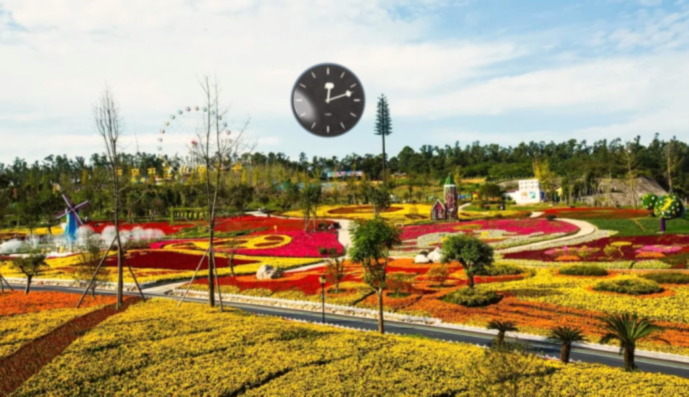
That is 12 h 12 min
